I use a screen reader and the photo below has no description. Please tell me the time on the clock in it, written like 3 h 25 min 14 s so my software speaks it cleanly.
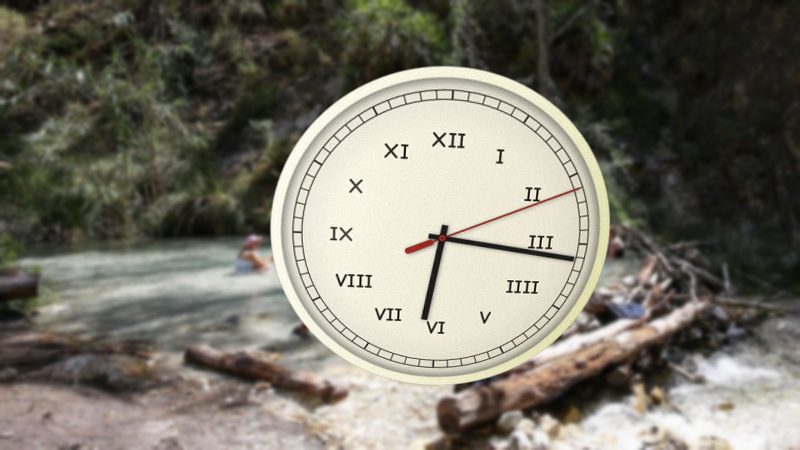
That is 6 h 16 min 11 s
